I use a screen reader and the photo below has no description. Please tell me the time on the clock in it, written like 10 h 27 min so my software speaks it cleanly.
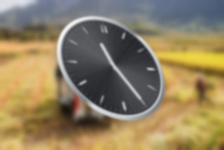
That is 11 h 25 min
